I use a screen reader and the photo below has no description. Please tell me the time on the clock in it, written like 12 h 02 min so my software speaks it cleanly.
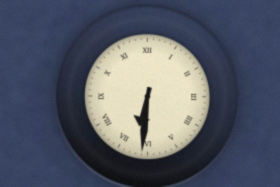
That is 6 h 31 min
